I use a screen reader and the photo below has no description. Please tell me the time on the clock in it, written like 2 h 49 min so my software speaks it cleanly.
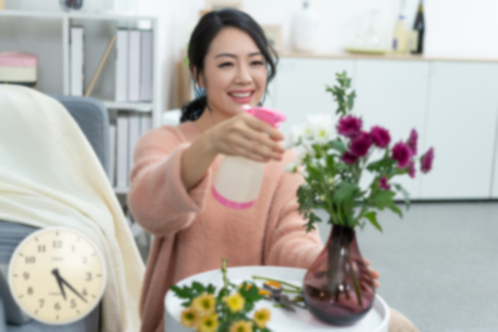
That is 5 h 22 min
